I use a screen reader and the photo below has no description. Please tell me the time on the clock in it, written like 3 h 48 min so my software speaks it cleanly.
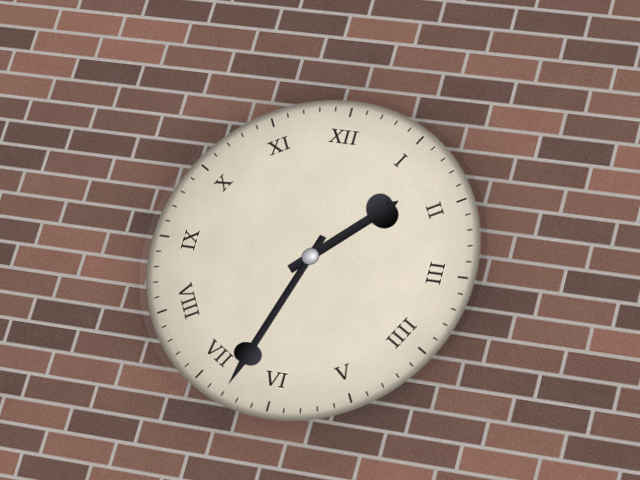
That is 1 h 33 min
